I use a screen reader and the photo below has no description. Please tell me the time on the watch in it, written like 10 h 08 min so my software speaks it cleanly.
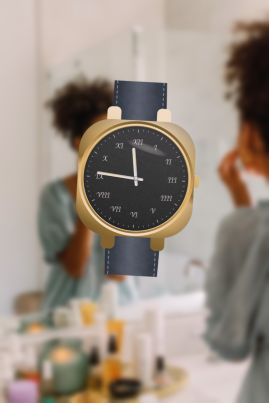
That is 11 h 46 min
